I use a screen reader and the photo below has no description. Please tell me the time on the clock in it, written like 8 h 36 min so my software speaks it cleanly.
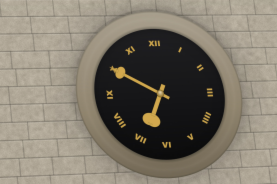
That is 6 h 50 min
